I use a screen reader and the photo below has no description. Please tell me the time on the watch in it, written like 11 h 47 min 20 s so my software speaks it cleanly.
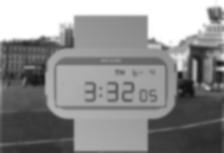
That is 3 h 32 min 05 s
